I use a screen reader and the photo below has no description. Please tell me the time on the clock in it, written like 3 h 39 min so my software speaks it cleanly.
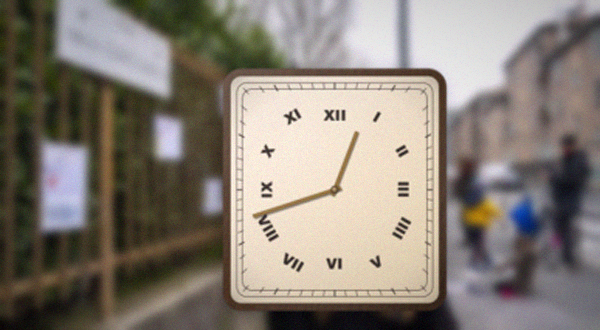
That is 12 h 42 min
